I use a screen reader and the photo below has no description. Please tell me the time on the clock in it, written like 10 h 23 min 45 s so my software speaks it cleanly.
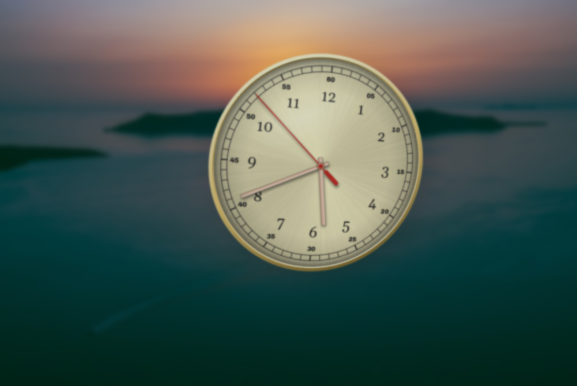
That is 5 h 40 min 52 s
